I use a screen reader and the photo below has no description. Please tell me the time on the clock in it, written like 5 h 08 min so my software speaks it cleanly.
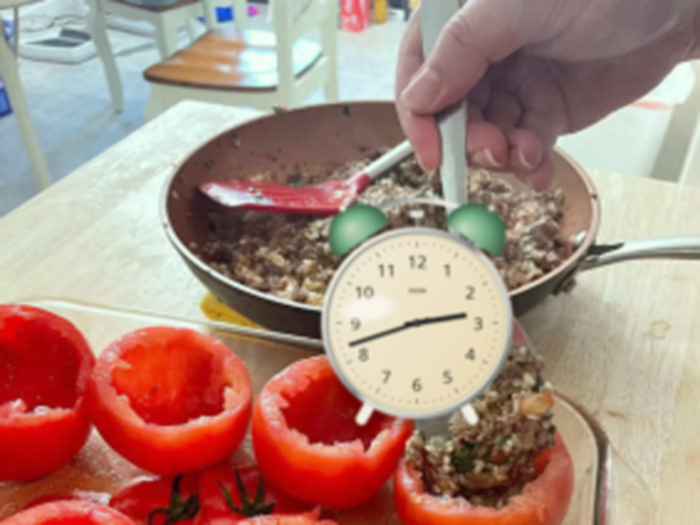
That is 2 h 42 min
